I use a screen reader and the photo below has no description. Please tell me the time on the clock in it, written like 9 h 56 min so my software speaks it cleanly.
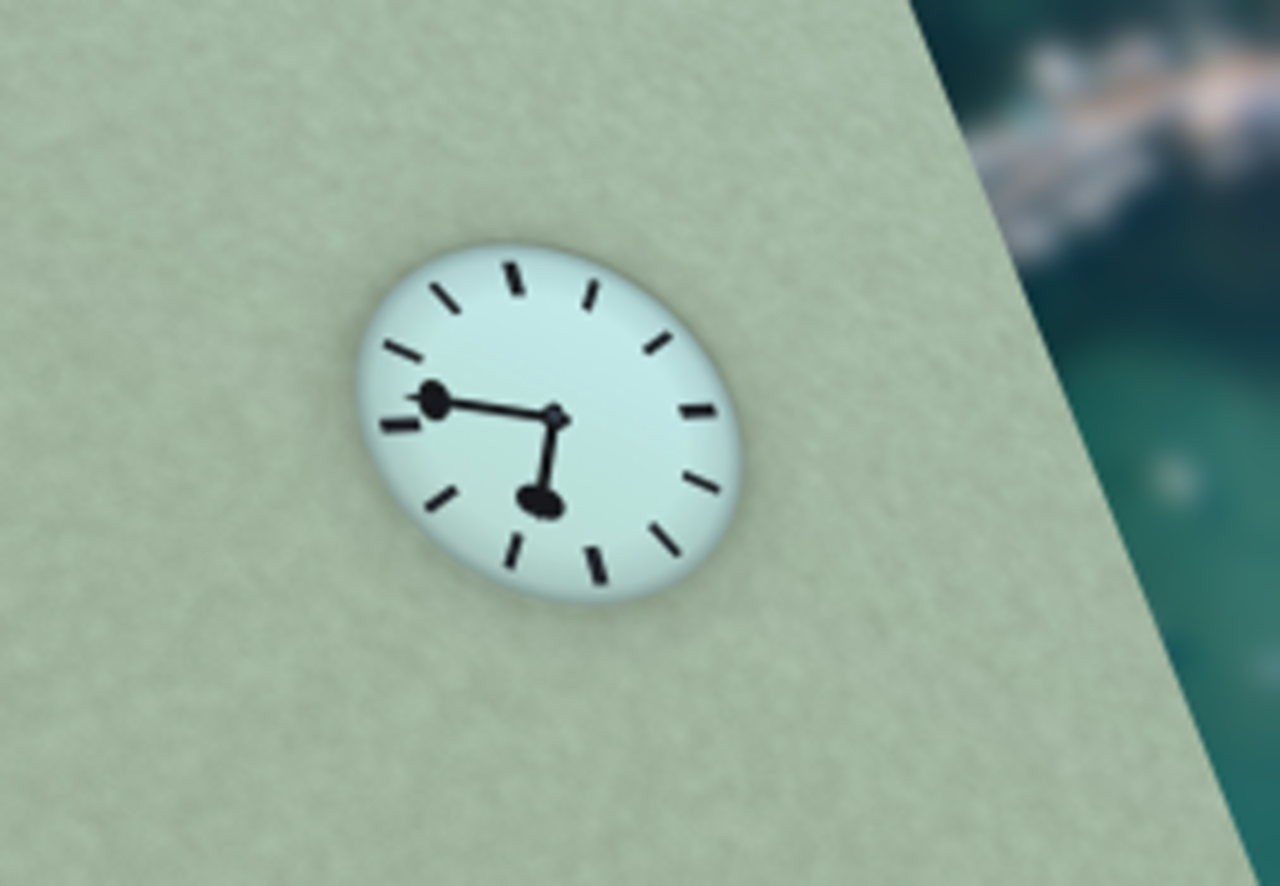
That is 6 h 47 min
